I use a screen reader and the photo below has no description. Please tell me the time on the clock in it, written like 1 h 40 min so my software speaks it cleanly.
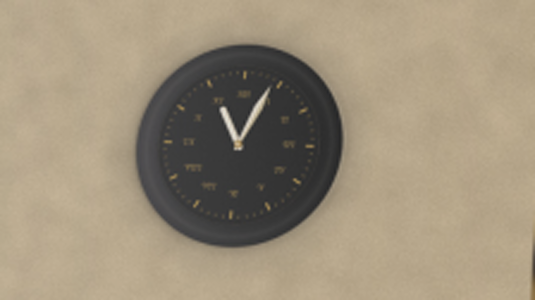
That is 11 h 04 min
